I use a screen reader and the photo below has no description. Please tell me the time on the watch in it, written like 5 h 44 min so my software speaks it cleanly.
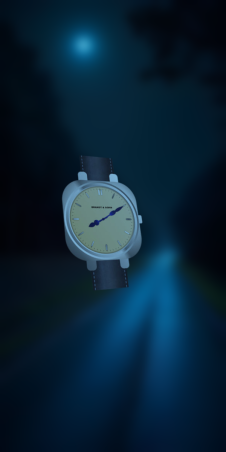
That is 8 h 10 min
